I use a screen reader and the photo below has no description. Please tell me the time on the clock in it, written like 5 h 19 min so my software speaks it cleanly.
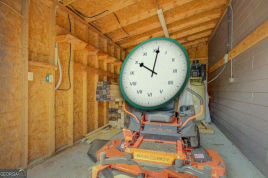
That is 10 h 01 min
